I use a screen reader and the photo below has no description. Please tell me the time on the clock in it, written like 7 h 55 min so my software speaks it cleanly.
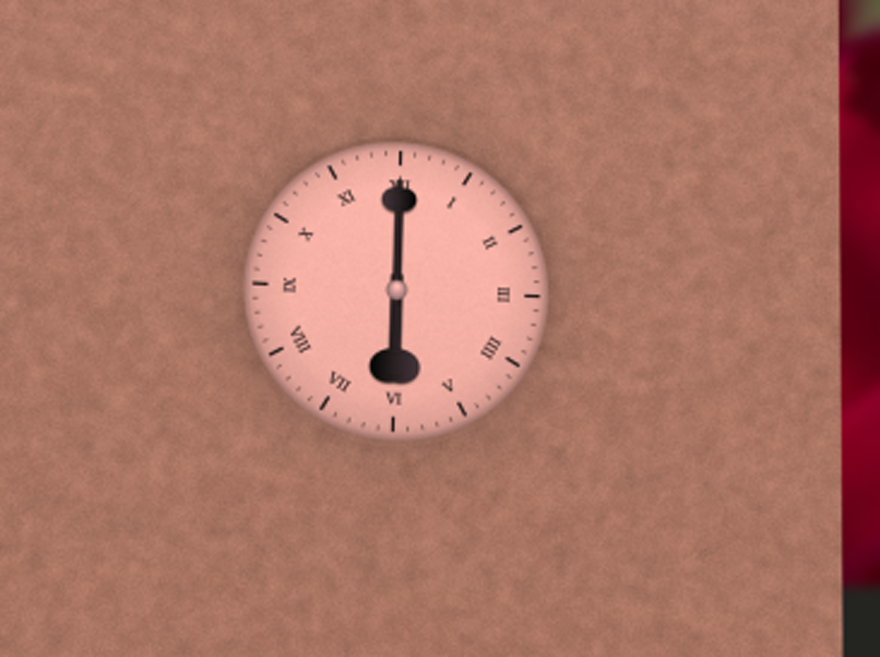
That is 6 h 00 min
